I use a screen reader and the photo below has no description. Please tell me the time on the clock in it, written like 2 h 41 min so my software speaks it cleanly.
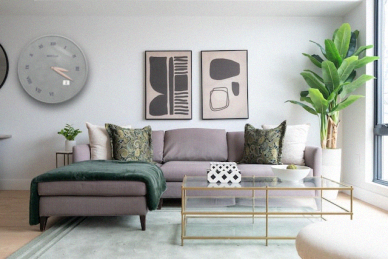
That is 3 h 20 min
